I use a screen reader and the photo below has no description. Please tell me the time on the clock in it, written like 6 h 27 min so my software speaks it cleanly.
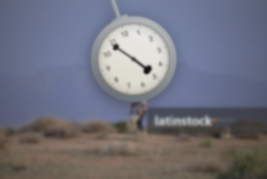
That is 4 h 54 min
